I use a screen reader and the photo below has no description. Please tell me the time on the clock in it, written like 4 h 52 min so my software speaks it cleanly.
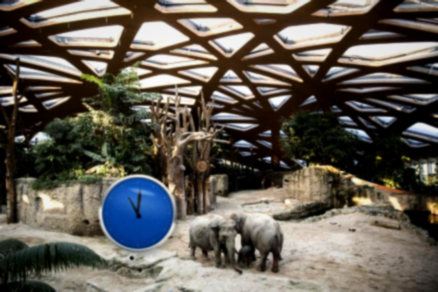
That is 11 h 01 min
